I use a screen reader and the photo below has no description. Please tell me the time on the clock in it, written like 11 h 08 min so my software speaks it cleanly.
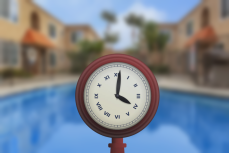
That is 4 h 01 min
